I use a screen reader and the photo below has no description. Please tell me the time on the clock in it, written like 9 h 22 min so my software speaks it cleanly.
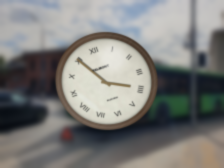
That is 3 h 55 min
